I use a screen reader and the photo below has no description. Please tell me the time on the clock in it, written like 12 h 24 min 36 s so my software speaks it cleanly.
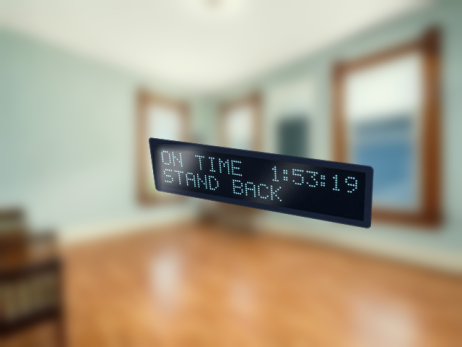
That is 1 h 53 min 19 s
